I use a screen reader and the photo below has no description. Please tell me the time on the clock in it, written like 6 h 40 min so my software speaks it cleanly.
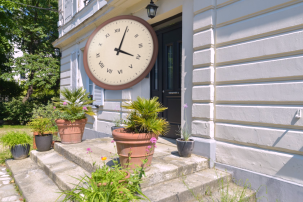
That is 4 h 04 min
